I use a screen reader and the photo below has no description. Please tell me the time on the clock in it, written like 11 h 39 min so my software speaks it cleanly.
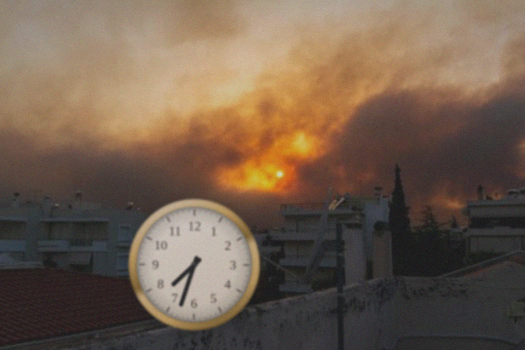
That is 7 h 33 min
